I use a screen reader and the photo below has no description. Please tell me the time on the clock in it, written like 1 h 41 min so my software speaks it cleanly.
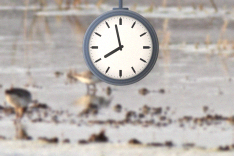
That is 7 h 58 min
